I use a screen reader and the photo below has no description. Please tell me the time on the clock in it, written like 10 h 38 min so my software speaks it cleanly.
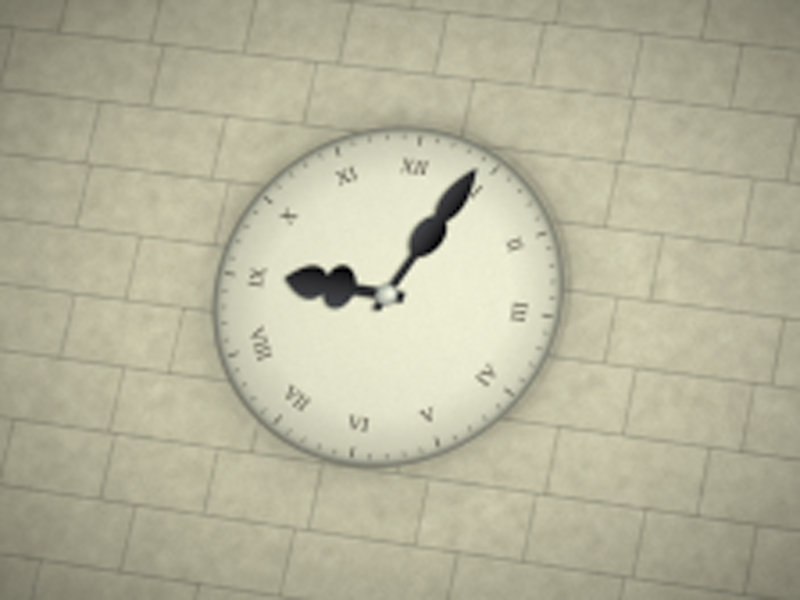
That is 9 h 04 min
